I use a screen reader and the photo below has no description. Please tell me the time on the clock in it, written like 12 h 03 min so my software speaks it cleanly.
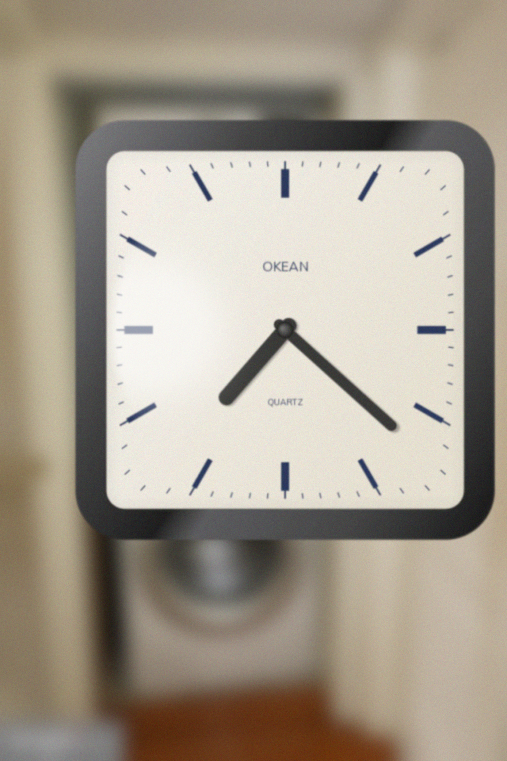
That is 7 h 22 min
